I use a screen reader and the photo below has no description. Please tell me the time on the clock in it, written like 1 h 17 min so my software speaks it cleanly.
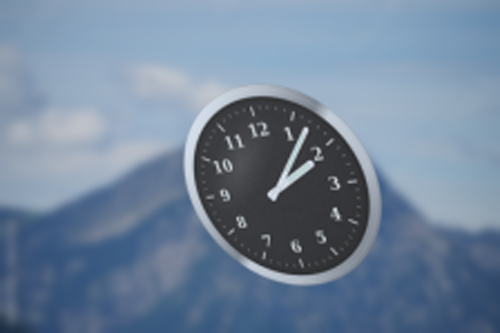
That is 2 h 07 min
